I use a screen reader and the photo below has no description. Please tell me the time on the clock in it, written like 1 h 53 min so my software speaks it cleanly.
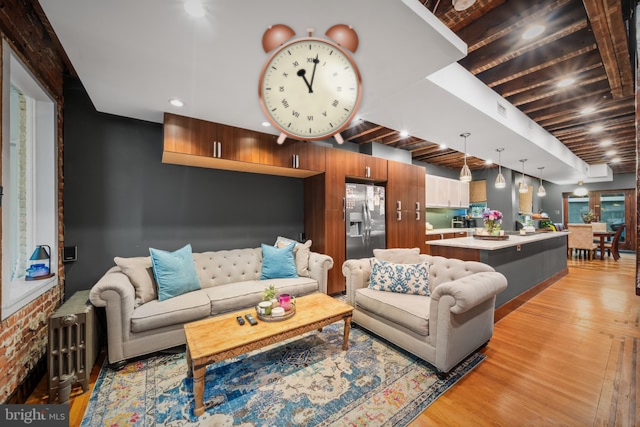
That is 11 h 02 min
